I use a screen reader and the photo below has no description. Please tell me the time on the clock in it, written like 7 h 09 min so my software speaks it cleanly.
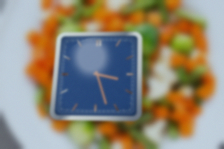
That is 3 h 27 min
